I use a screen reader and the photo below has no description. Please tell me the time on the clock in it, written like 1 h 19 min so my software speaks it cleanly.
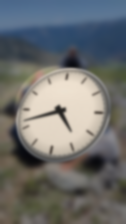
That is 4 h 42 min
